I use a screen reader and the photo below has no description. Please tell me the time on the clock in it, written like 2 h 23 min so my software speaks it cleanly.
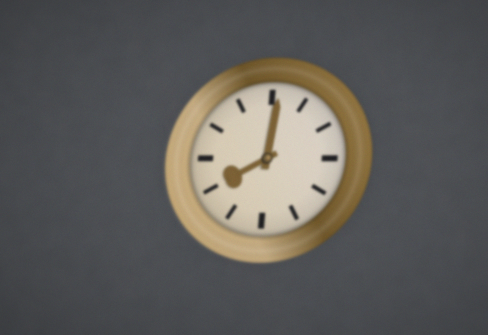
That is 8 h 01 min
